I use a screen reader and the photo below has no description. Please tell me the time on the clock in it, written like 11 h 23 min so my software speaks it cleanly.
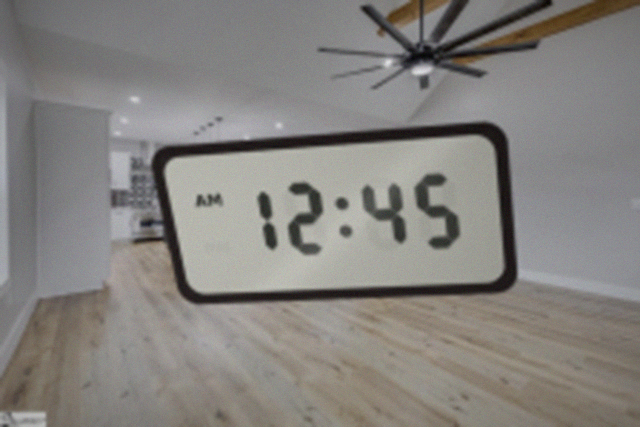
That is 12 h 45 min
